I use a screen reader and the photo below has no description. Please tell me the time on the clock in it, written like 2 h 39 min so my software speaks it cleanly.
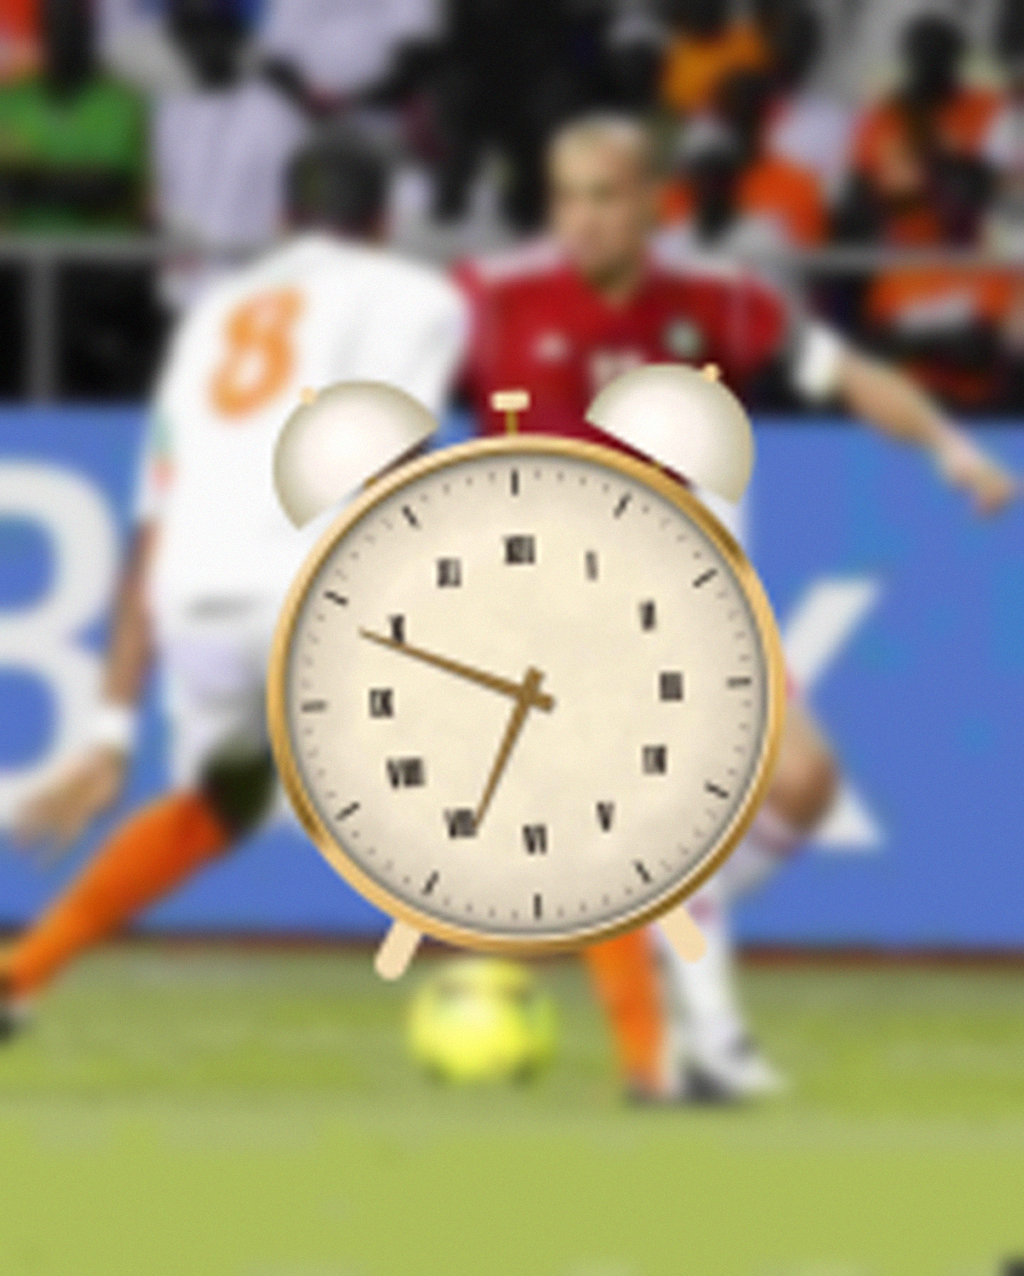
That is 6 h 49 min
